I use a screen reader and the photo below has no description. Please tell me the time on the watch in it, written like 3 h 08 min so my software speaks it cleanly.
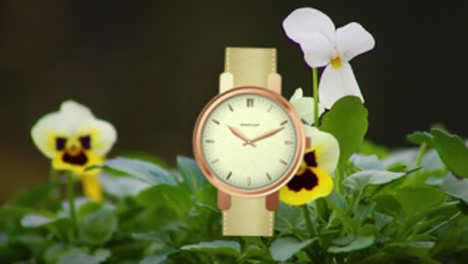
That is 10 h 11 min
